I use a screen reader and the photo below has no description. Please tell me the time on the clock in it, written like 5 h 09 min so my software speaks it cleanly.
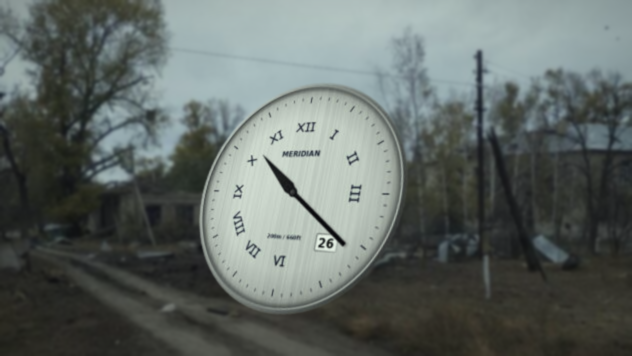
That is 10 h 21 min
